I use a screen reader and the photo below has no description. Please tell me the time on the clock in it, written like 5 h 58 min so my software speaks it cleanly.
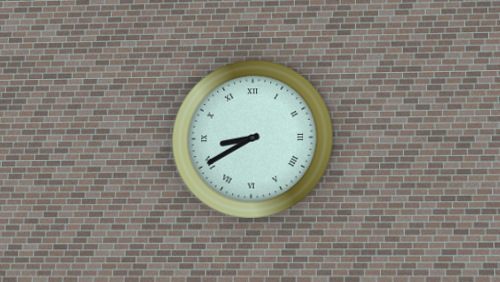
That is 8 h 40 min
